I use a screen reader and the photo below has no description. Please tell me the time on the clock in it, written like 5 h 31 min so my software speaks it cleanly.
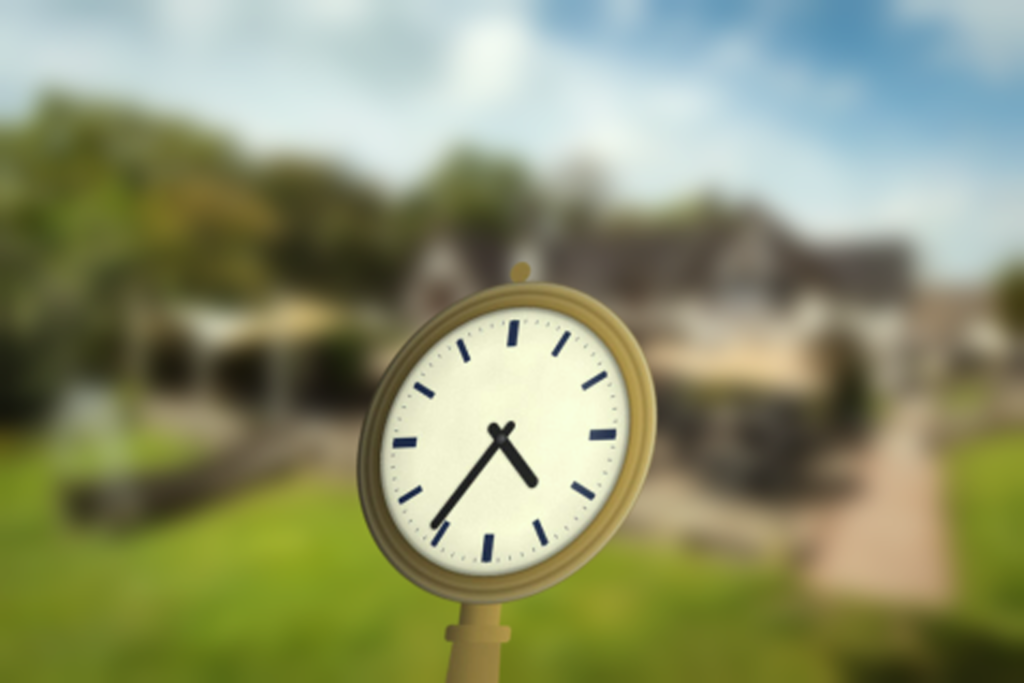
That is 4 h 36 min
